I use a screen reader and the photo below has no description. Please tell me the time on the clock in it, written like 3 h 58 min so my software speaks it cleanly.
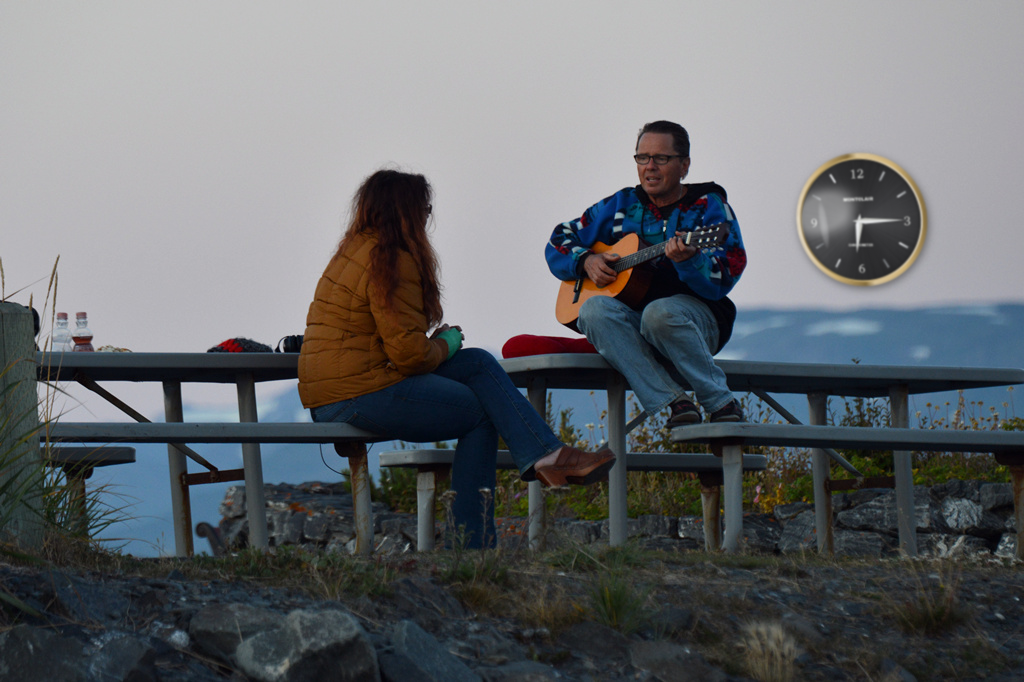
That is 6 h 15 min
